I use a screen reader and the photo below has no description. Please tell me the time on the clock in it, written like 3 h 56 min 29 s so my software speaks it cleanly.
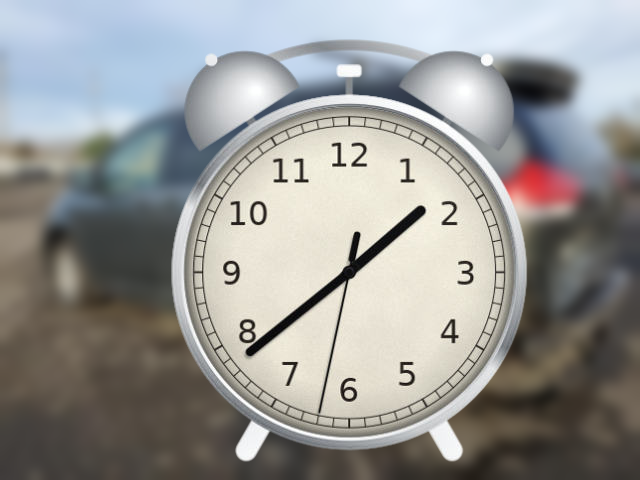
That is 1 h 38 min 32 s
